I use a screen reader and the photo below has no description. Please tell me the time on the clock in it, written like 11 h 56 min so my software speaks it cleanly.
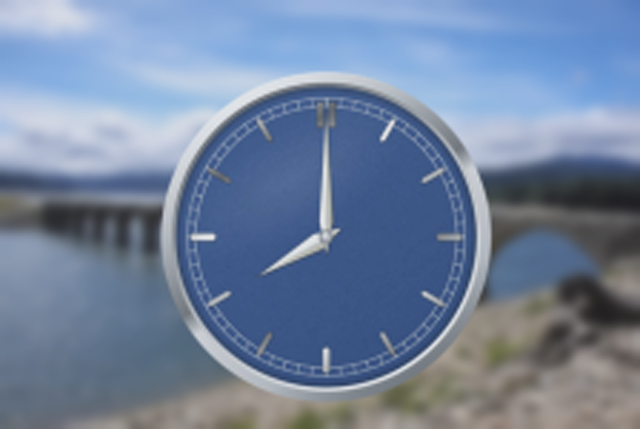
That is 8 h 00 min
